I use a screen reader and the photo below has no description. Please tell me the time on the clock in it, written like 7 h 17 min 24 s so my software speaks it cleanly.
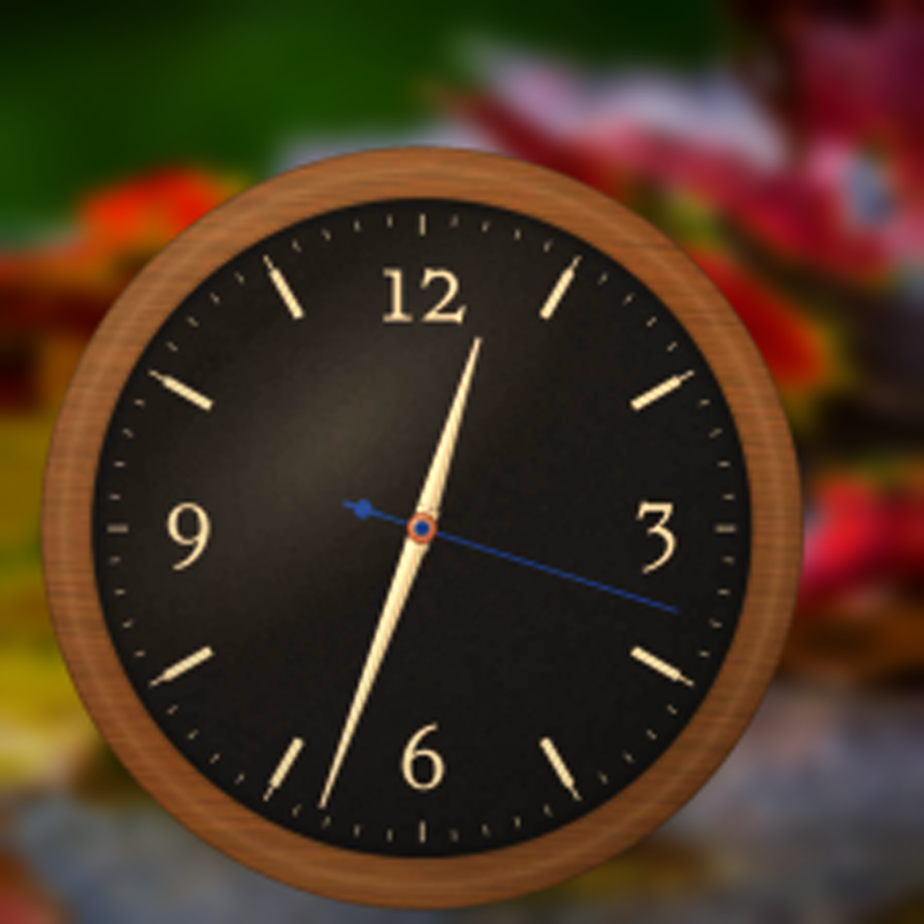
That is 12 h 33 min 18 s
